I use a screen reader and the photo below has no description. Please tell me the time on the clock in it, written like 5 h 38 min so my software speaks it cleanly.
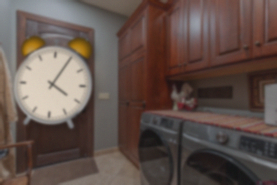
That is 4 h 05 min
